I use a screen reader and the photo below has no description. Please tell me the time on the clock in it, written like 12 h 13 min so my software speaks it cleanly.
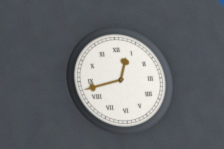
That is 12 h 43 min
